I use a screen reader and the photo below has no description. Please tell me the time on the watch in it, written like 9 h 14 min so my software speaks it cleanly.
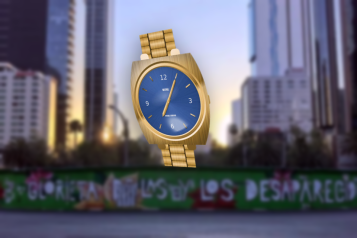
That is 7 h 05 min
